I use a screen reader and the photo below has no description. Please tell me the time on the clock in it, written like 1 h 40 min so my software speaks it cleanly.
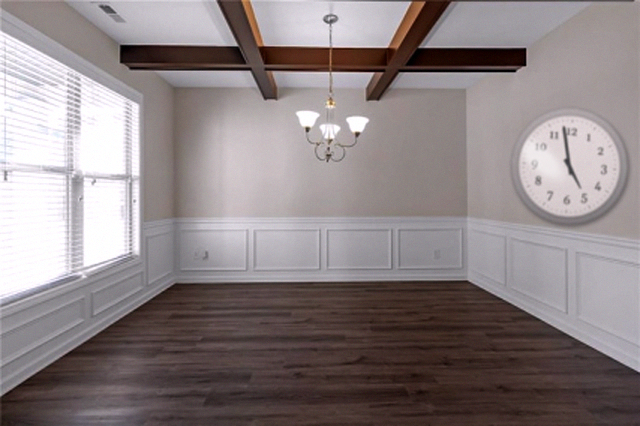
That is 4 h 58 min
